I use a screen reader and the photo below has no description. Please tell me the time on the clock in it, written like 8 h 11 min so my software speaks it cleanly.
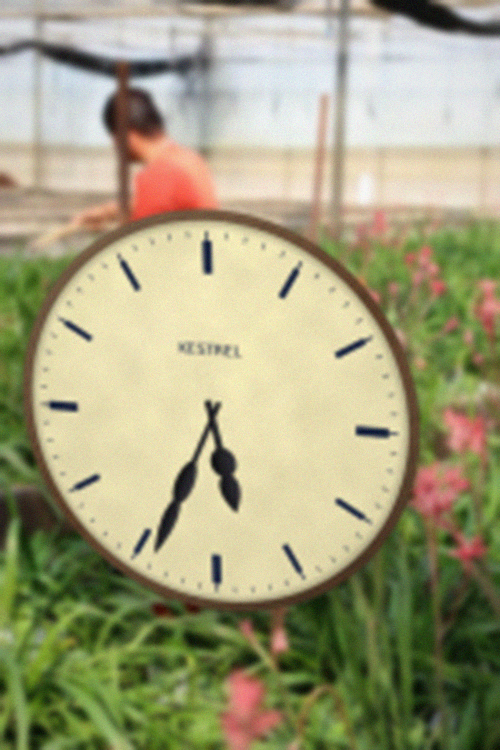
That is 5 h 34 min
